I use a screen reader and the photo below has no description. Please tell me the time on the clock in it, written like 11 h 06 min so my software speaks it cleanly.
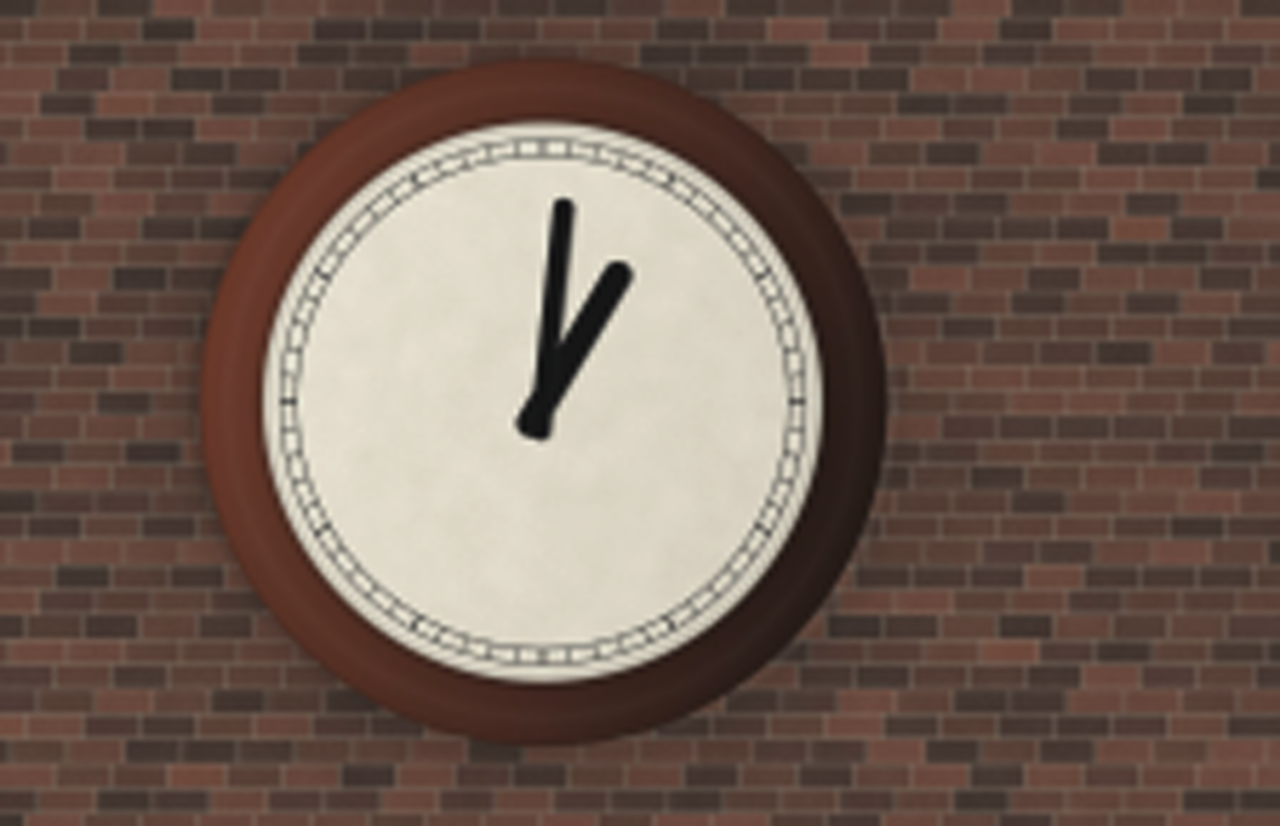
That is 1 h 01 min
